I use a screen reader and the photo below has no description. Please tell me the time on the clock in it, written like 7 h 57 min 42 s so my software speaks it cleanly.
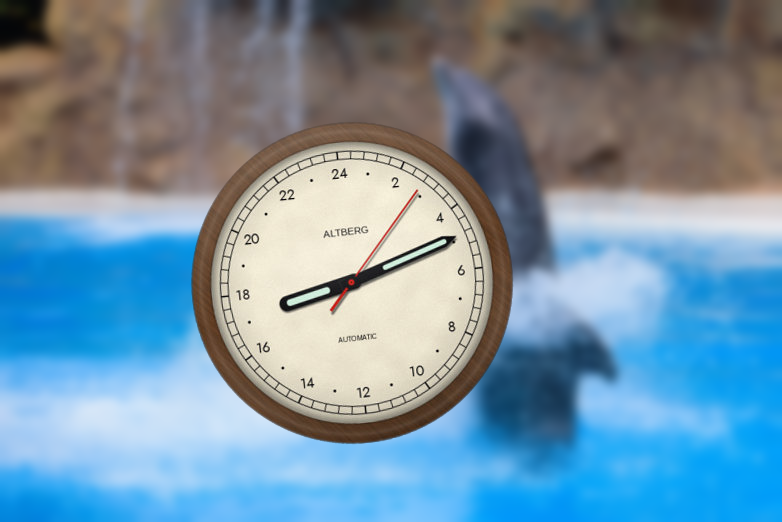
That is 17 h 12 min 07 s
